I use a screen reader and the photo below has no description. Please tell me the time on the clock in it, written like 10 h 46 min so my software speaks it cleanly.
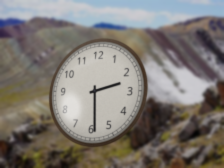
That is 2 h 29 min
